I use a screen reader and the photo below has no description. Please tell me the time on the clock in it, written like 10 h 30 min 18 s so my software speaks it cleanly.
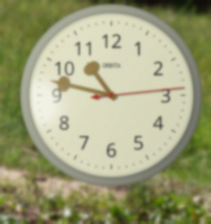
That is 10 h 47 min 14 s
